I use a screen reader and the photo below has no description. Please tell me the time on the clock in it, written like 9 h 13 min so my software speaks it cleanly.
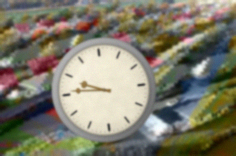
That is 9 h 46 min
